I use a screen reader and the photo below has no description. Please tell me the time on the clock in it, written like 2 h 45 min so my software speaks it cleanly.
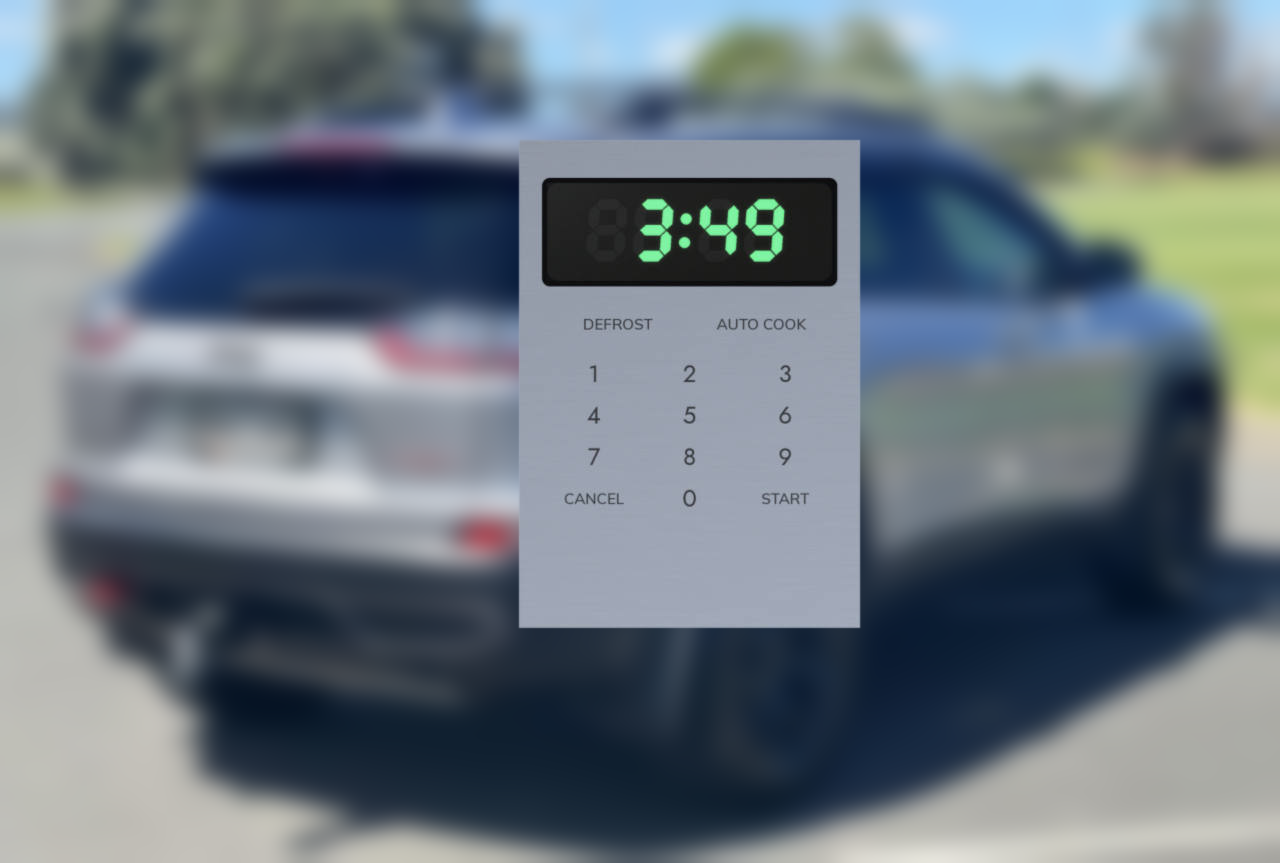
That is 3 h 49 min
